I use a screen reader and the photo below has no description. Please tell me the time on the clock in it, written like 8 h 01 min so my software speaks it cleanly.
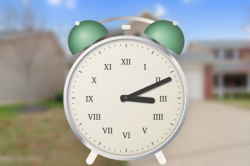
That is 3 h 11 min
